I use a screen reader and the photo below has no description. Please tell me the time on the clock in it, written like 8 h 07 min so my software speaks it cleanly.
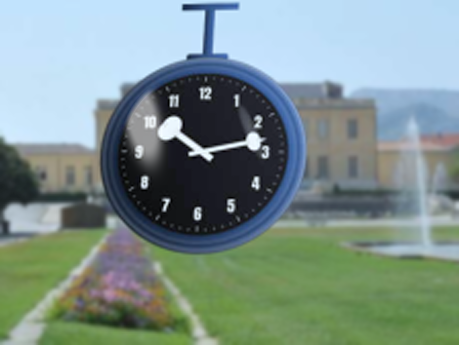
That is 10 h 13 min
